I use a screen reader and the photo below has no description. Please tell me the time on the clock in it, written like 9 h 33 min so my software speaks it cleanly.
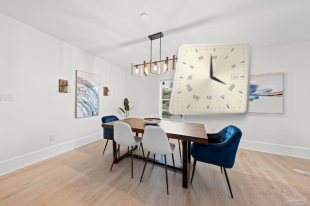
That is 3 h 59 min
